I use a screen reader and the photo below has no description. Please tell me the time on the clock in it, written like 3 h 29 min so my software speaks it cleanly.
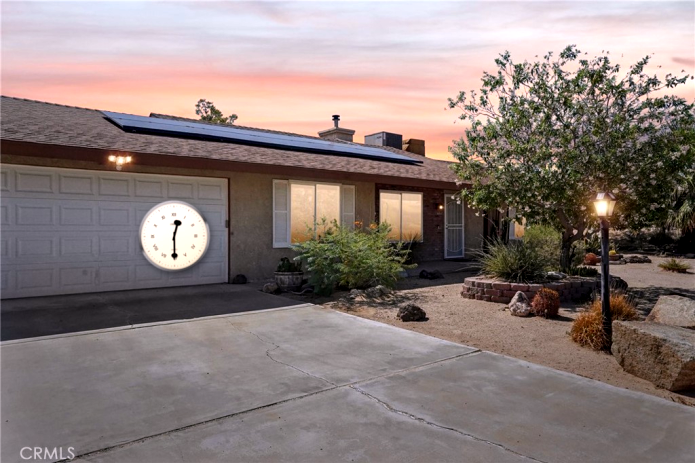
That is 12 h 30 min
